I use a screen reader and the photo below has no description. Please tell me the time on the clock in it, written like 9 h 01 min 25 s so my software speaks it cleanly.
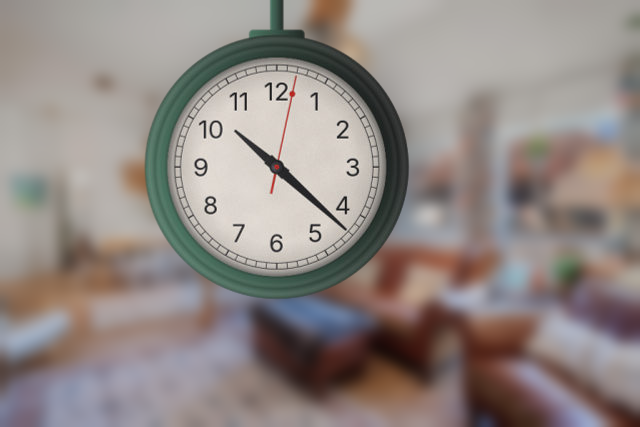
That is 10 h 22 min 02 s
